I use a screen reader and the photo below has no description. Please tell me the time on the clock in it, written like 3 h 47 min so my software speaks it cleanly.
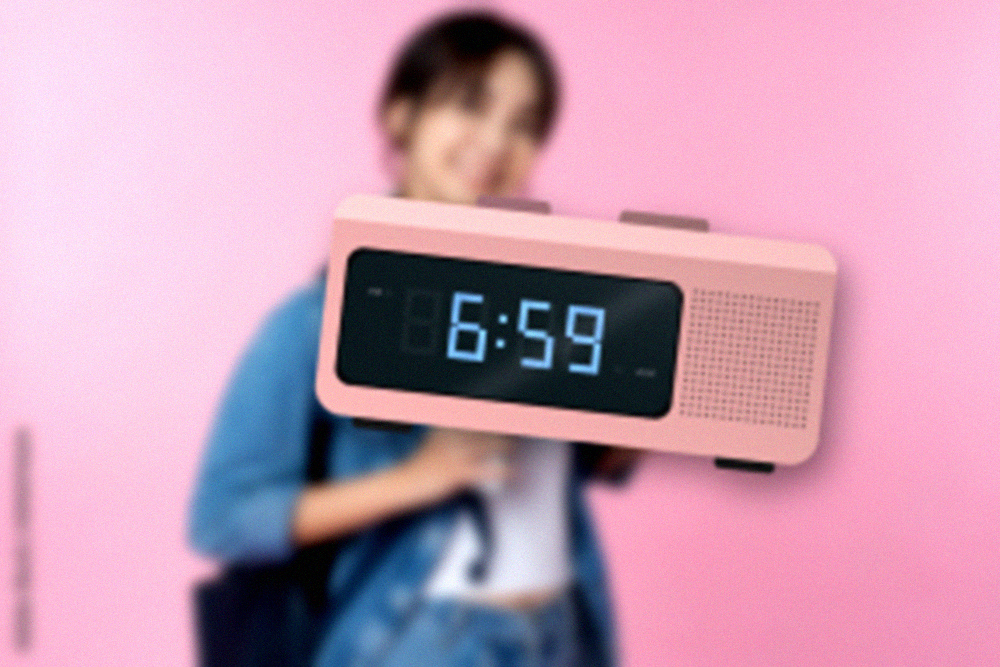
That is 6 h 59 min
